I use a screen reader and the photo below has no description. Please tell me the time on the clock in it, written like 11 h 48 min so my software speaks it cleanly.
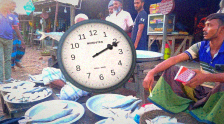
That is 2 h 11 min
